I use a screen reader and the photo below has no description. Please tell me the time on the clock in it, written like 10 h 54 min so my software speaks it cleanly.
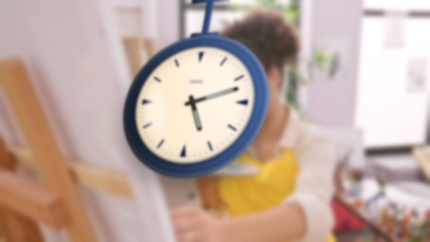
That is 5 h 12 min
